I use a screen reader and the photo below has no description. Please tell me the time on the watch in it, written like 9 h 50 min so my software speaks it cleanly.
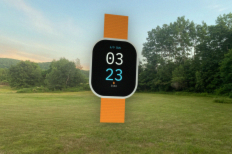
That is 3 h 23 min
